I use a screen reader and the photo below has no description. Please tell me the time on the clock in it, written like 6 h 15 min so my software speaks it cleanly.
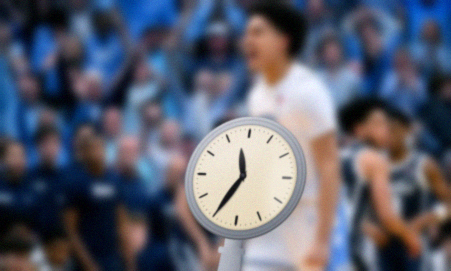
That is 11 h 35 min
